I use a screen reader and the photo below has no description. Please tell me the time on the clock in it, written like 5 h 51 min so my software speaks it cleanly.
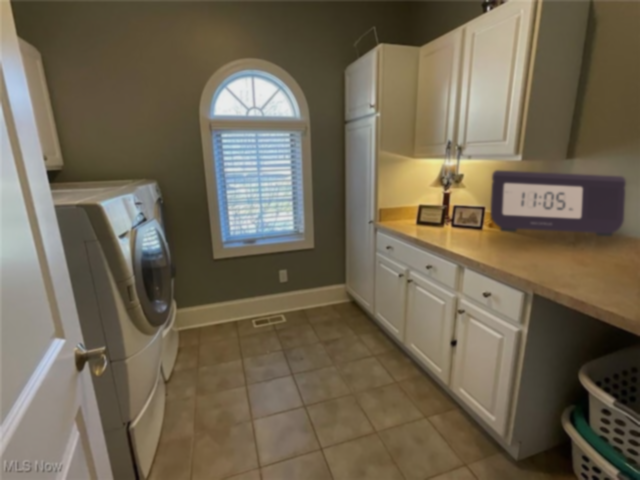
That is 11 h 05 min
